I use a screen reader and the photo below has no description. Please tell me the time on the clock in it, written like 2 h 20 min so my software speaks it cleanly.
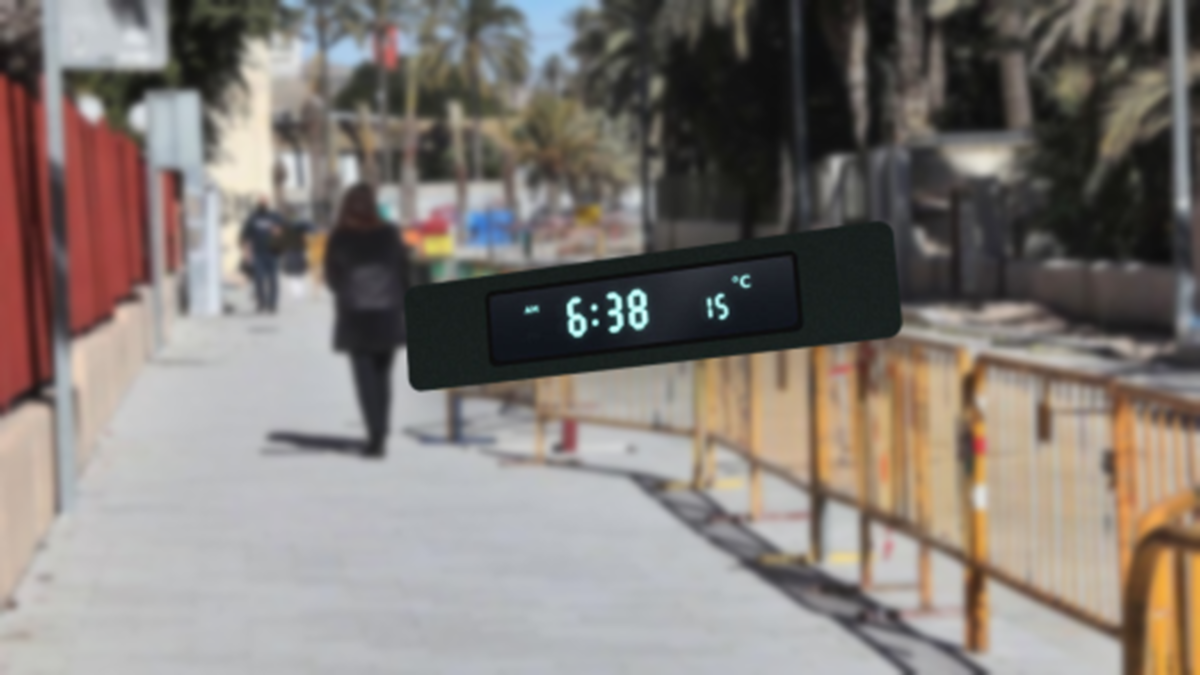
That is 6 h 38 min
